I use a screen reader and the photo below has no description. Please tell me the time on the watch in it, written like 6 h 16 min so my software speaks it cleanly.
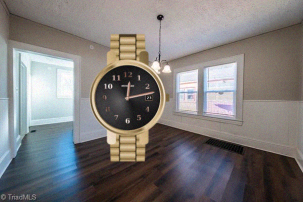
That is 12 h 13 min
